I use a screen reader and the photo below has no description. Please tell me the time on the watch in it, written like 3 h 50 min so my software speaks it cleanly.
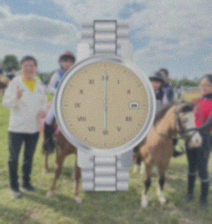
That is 6 h 00 min
